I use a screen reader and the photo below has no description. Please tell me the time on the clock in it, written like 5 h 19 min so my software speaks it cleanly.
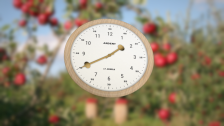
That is 1 h 40 min
